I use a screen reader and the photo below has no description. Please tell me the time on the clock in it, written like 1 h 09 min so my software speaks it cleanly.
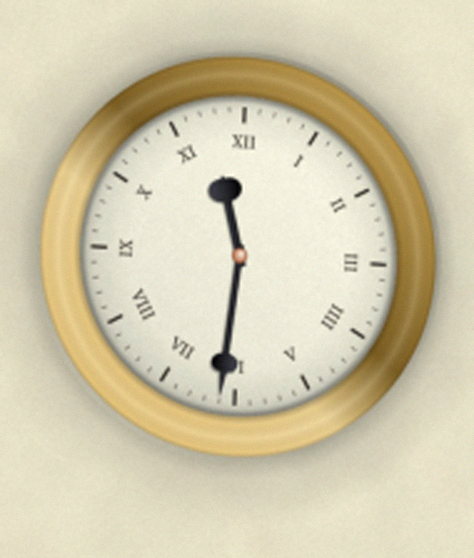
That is 11 h 31 min
